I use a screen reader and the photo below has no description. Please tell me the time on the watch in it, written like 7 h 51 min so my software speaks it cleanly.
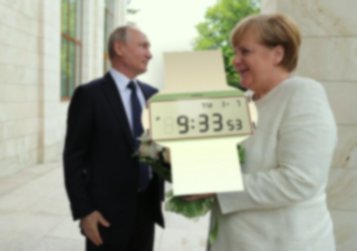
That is 9 h 33 min
